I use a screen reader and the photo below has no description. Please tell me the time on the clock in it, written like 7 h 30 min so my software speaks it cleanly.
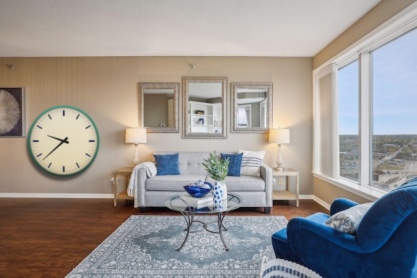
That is 9 h 38 min
